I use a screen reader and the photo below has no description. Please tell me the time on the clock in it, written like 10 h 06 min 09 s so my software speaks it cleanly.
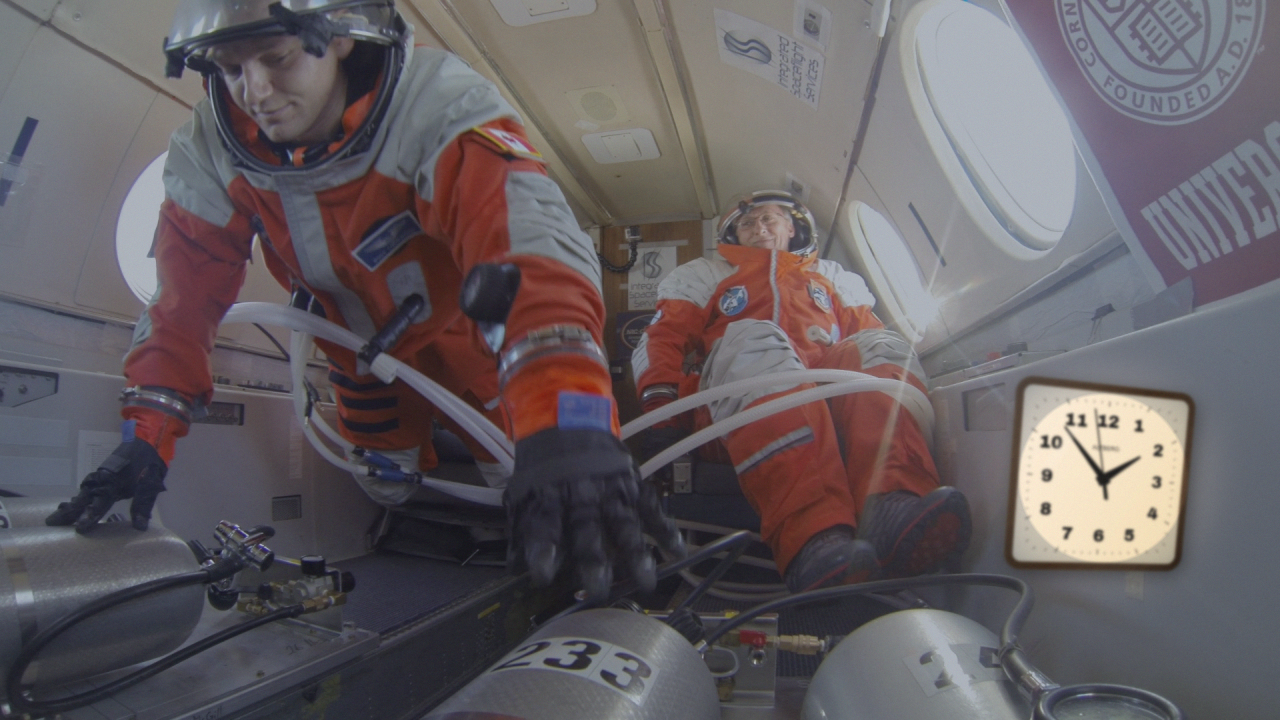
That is 1 h 52 min 58 s
